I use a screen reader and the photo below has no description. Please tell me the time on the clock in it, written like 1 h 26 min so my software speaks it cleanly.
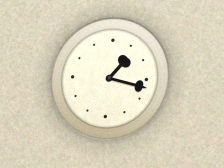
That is 1 h 17 min
